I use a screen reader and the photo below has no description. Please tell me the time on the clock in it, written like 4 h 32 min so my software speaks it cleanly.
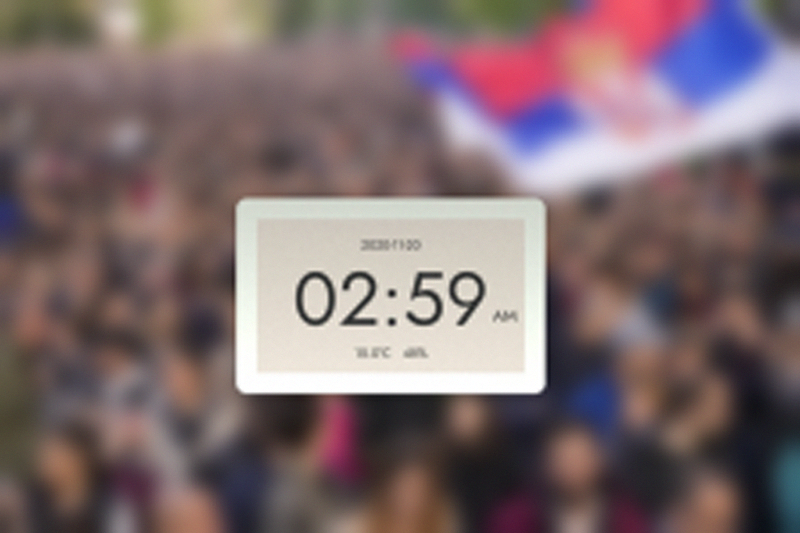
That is 2 h 59 min
